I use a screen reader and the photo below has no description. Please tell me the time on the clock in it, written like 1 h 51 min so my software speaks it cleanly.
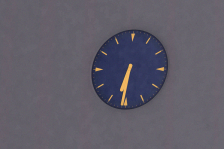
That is 6 h 31 min
